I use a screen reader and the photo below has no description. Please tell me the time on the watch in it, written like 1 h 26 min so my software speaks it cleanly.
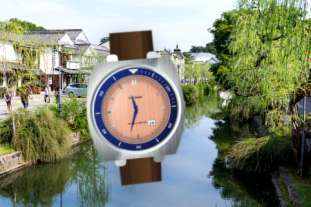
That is 11 h 33 min
